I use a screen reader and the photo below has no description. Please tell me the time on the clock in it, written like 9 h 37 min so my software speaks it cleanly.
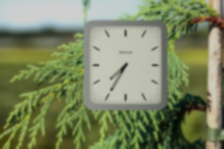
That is 7 h 35 min
